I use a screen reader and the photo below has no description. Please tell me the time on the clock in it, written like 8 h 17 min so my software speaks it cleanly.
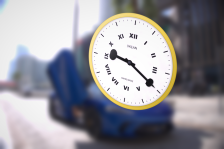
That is 9 h 20 min
